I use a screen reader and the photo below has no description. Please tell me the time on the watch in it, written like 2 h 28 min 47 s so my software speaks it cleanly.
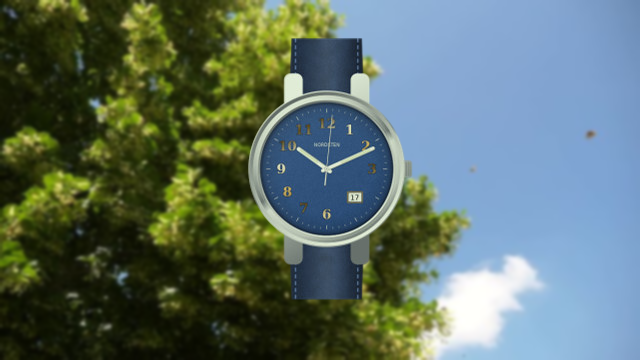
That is 10 h 11 min 01 s
